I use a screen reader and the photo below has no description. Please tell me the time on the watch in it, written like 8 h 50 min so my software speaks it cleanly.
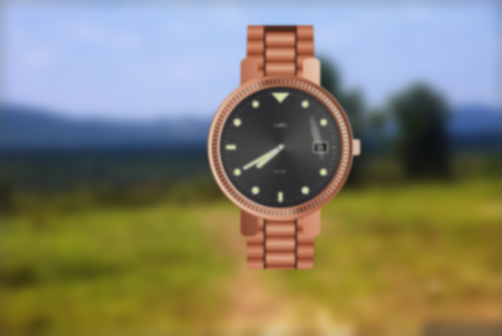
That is 7 h 40 min
